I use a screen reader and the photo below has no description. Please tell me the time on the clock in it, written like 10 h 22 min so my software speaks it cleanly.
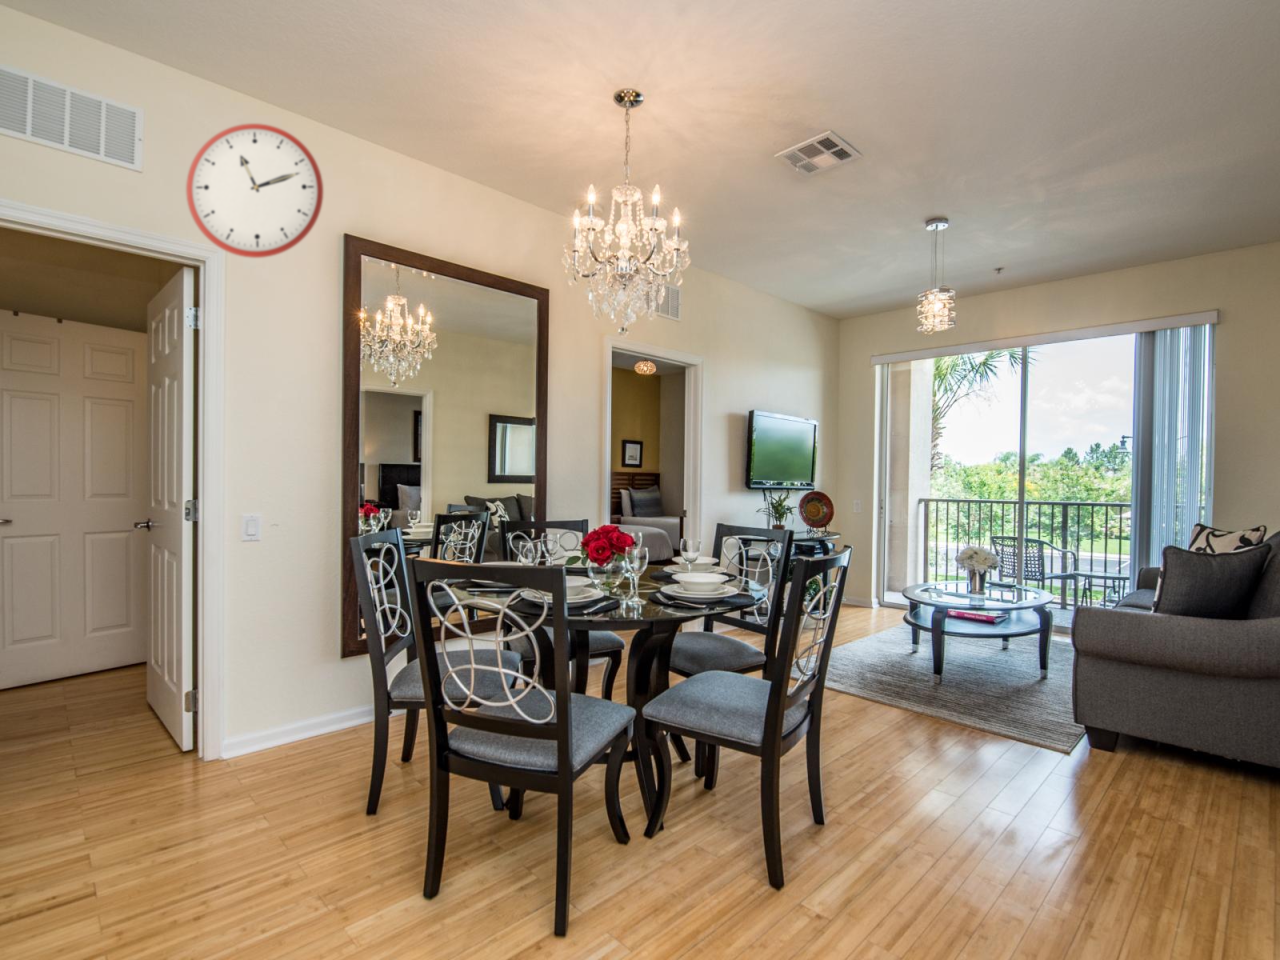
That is 11 h 12 min
